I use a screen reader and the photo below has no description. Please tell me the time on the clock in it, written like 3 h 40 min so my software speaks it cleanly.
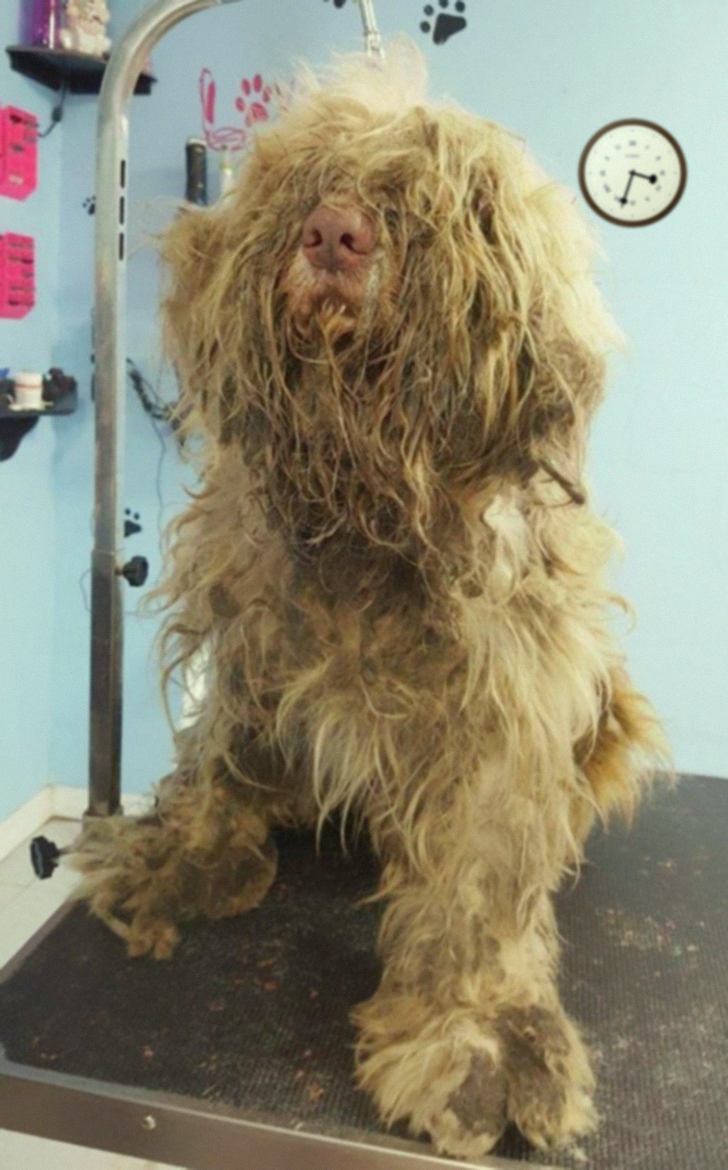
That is 3 h 33 min
